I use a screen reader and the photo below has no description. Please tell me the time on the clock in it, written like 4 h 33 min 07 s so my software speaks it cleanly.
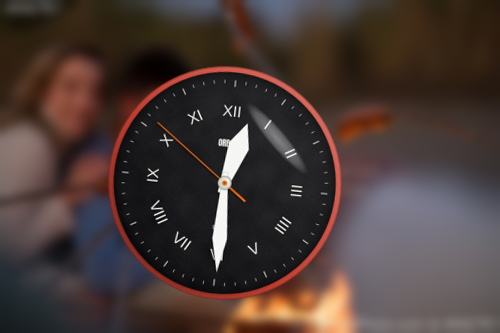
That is 12 h 29 min 51 s
